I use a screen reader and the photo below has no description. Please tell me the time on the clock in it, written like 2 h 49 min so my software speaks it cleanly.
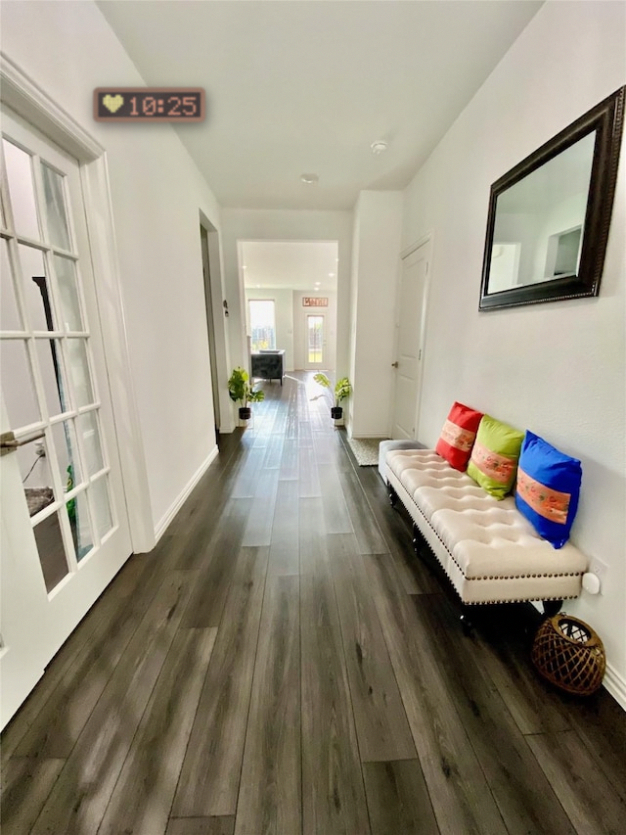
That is 10 h 25 min
